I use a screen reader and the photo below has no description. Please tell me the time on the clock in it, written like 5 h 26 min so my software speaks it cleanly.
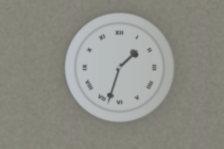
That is 1 h 33 min
